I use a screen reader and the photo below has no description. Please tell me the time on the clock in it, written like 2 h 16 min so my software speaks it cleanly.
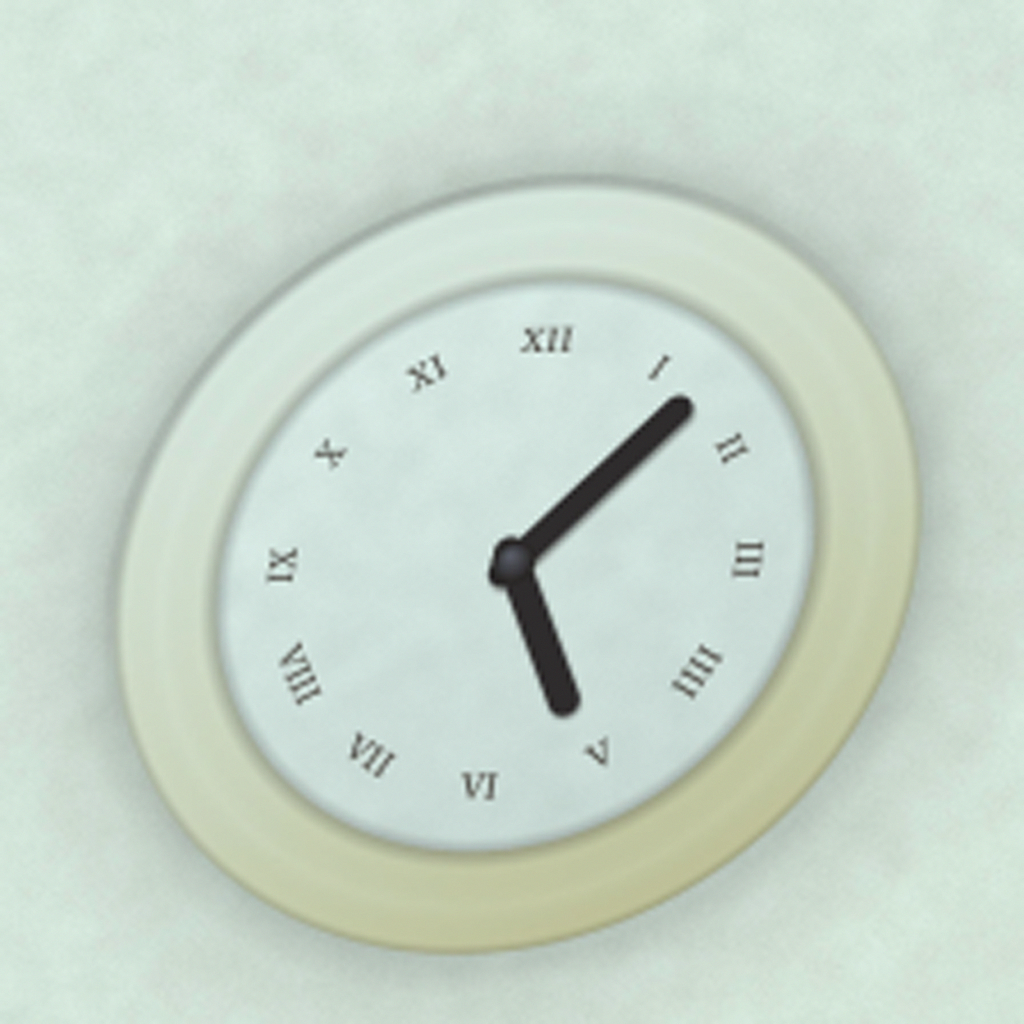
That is 5 h 07 min
